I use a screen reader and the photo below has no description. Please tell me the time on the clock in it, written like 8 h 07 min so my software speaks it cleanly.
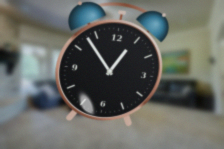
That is 12 h 53 min
